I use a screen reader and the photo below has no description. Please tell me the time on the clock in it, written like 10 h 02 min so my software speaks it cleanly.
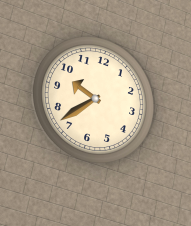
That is 9 h 37 min
